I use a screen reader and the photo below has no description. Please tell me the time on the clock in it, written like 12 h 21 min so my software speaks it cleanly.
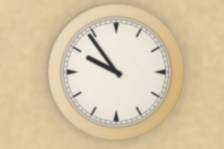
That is 9 h 54 min
